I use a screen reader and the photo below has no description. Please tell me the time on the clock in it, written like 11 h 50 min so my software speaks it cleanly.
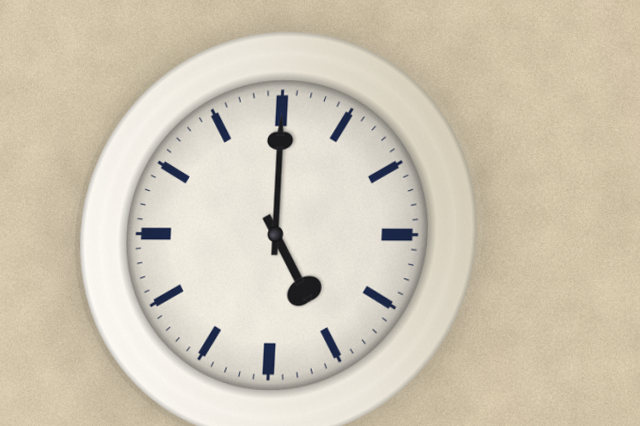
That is 5 h 00 min
